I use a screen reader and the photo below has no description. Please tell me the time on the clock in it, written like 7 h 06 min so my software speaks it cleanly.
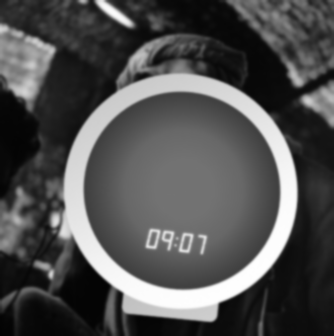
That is 9 h 07 min
